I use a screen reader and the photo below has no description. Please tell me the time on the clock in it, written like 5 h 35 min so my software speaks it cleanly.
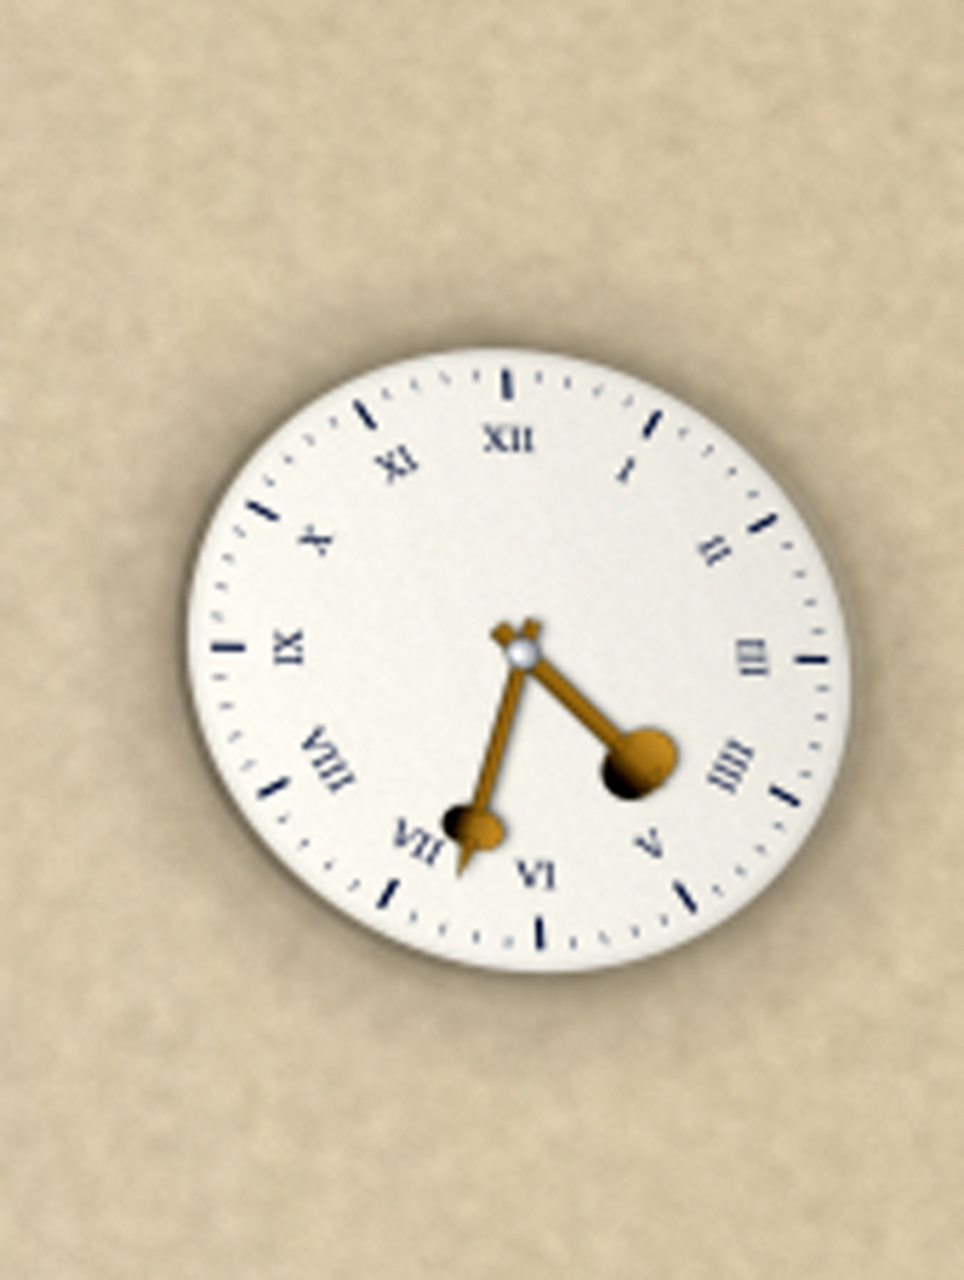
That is 4 h 33 min
